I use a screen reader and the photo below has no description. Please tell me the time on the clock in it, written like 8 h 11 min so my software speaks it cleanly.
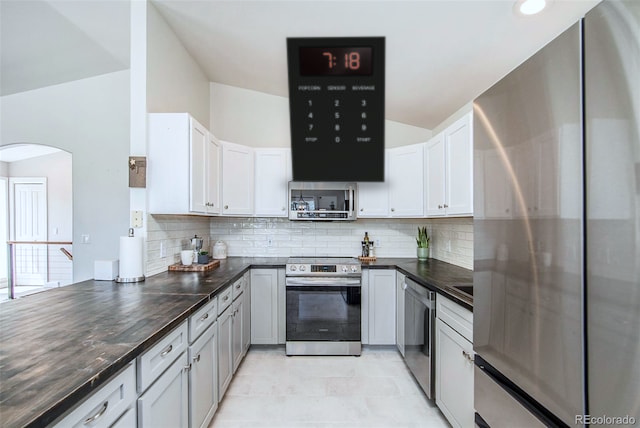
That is 7 h 18 min
